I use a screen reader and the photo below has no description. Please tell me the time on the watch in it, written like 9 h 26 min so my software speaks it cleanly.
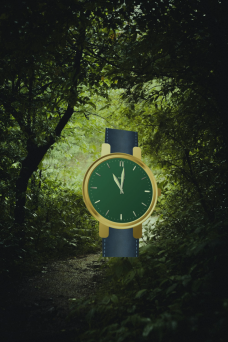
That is 11 h 01 min
